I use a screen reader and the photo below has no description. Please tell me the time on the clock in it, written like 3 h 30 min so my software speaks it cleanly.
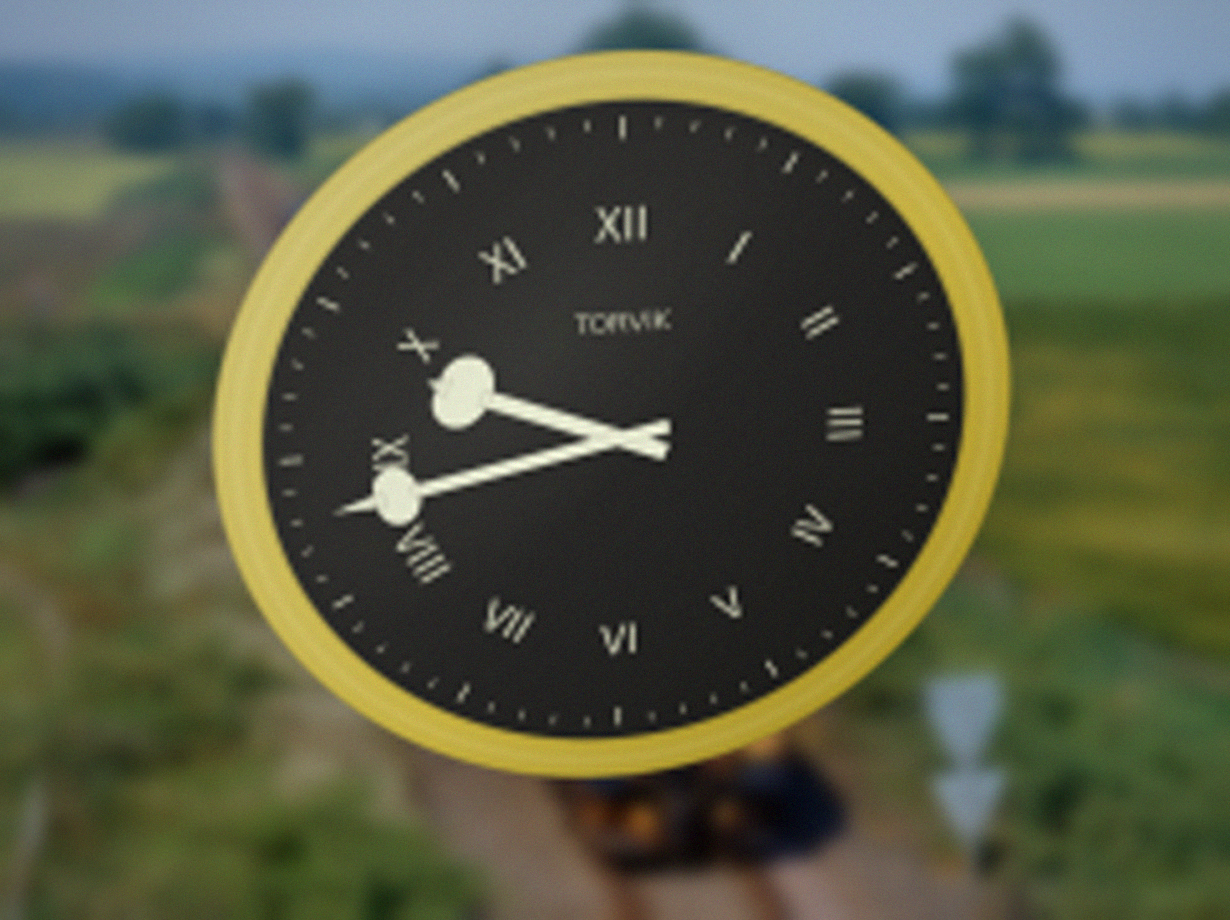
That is 9 h 43 min
